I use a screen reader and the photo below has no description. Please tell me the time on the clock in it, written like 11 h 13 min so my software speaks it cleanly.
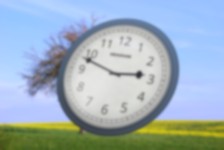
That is 2 h 48 min
